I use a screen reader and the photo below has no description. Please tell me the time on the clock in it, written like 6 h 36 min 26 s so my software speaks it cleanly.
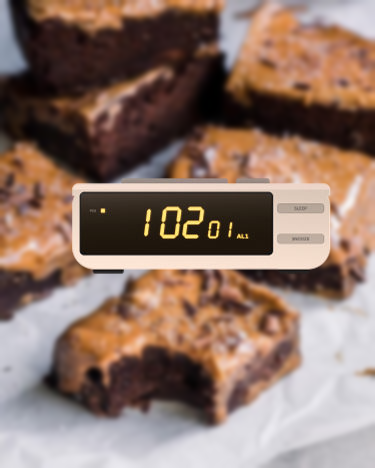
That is 1 h 02 min 01 s
